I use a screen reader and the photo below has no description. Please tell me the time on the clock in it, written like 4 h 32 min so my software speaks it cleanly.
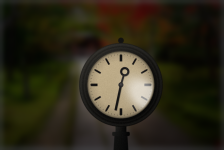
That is 12 h 32 min
